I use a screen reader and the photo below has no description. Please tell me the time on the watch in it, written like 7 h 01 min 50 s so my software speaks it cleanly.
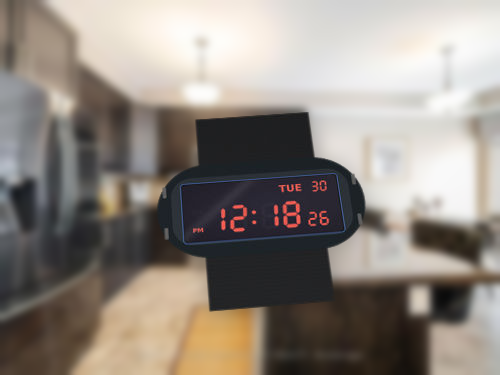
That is 12 h 18 min 26 s
